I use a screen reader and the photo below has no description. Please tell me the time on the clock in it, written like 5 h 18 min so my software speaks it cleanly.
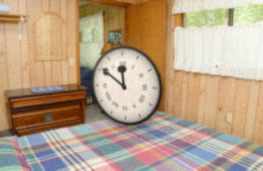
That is 11 h 51 min
